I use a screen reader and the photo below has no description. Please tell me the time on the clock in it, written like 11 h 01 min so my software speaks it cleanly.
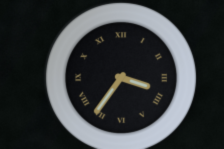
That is 3 h 36 min
